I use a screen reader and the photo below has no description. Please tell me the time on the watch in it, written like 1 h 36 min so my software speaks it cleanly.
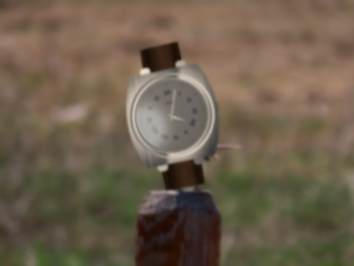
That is 4 h 03 min
